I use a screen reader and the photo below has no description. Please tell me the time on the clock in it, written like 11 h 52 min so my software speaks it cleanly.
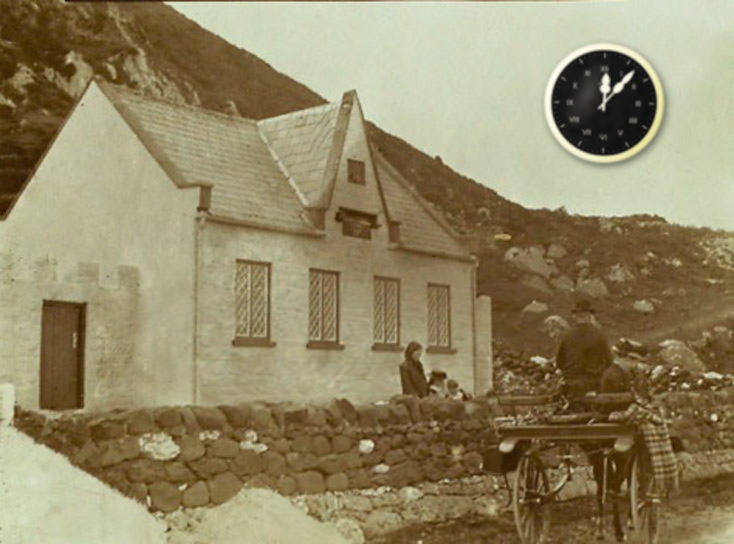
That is 12 h 07 min
